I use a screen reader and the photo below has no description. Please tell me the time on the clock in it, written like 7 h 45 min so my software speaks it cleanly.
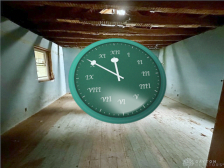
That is 11 h 51 min
